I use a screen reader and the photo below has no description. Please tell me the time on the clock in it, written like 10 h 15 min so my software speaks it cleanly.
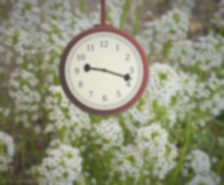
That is 9 h 18 min
